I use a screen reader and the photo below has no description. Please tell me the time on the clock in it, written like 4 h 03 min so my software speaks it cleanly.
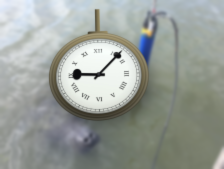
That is 9 h 07 min
